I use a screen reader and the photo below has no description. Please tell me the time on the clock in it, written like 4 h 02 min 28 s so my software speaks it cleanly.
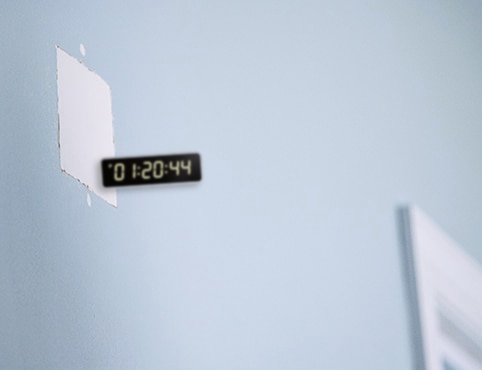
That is 1 h 20 min 44 s
